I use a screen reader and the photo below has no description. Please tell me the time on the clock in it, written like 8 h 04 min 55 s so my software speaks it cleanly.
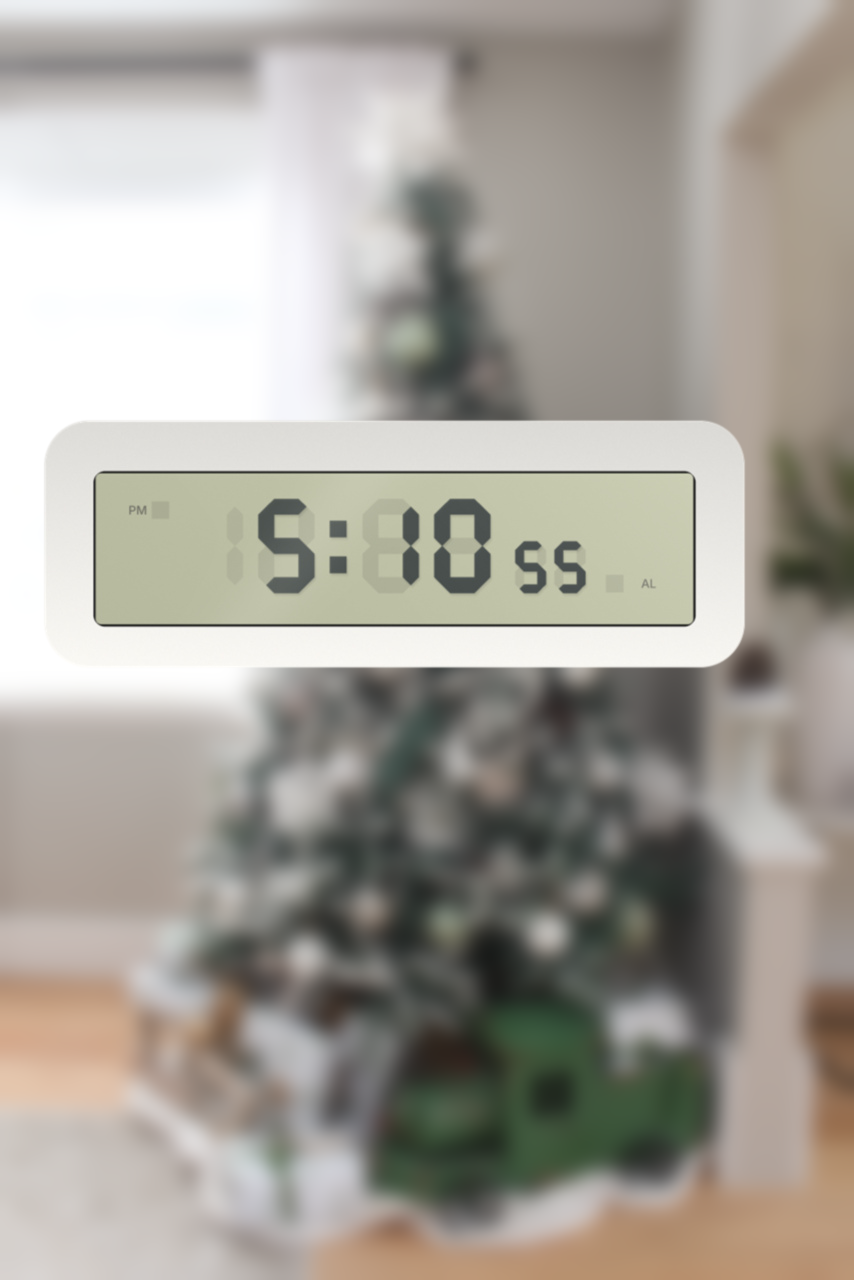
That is 5 h 10 min 55 s
